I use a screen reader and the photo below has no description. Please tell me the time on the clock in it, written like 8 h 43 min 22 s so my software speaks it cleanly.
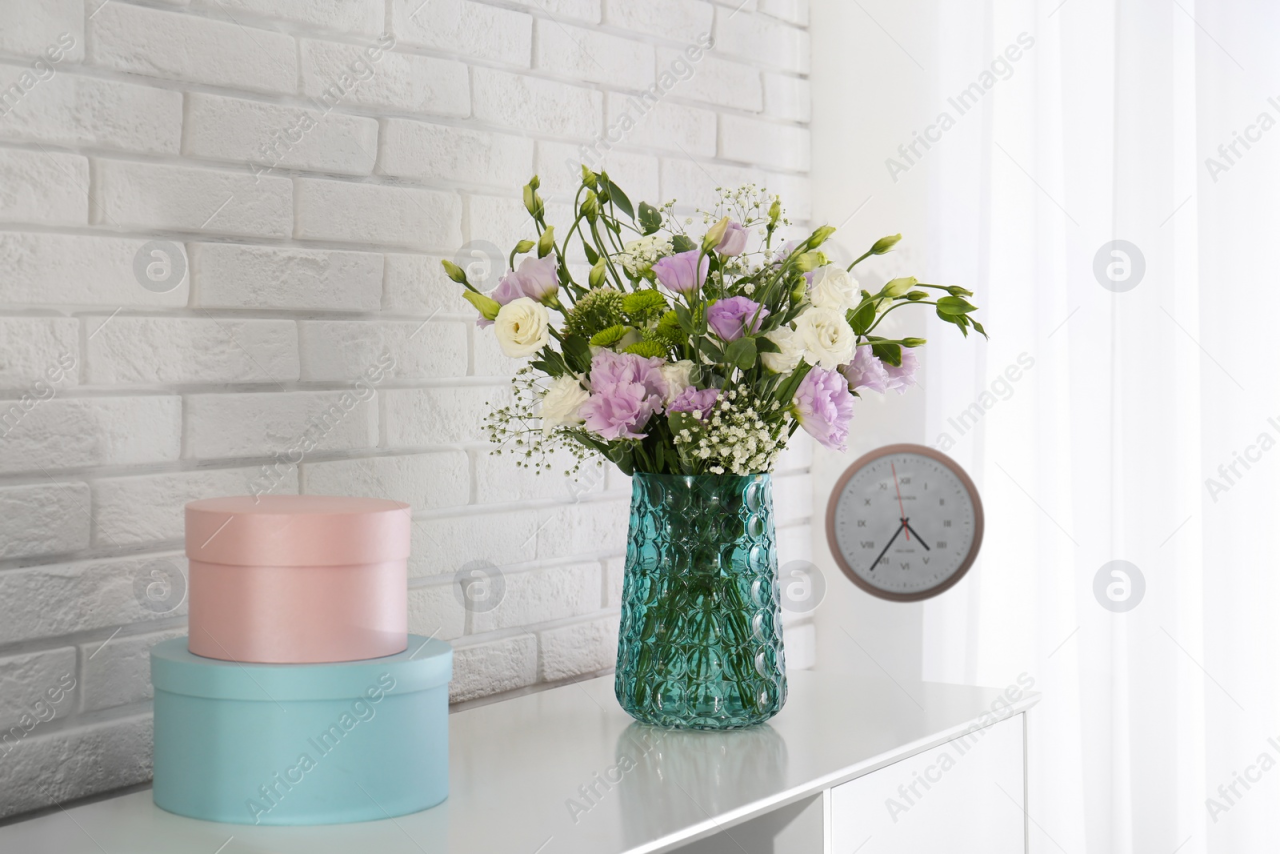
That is 4 h 35 min 58 s
